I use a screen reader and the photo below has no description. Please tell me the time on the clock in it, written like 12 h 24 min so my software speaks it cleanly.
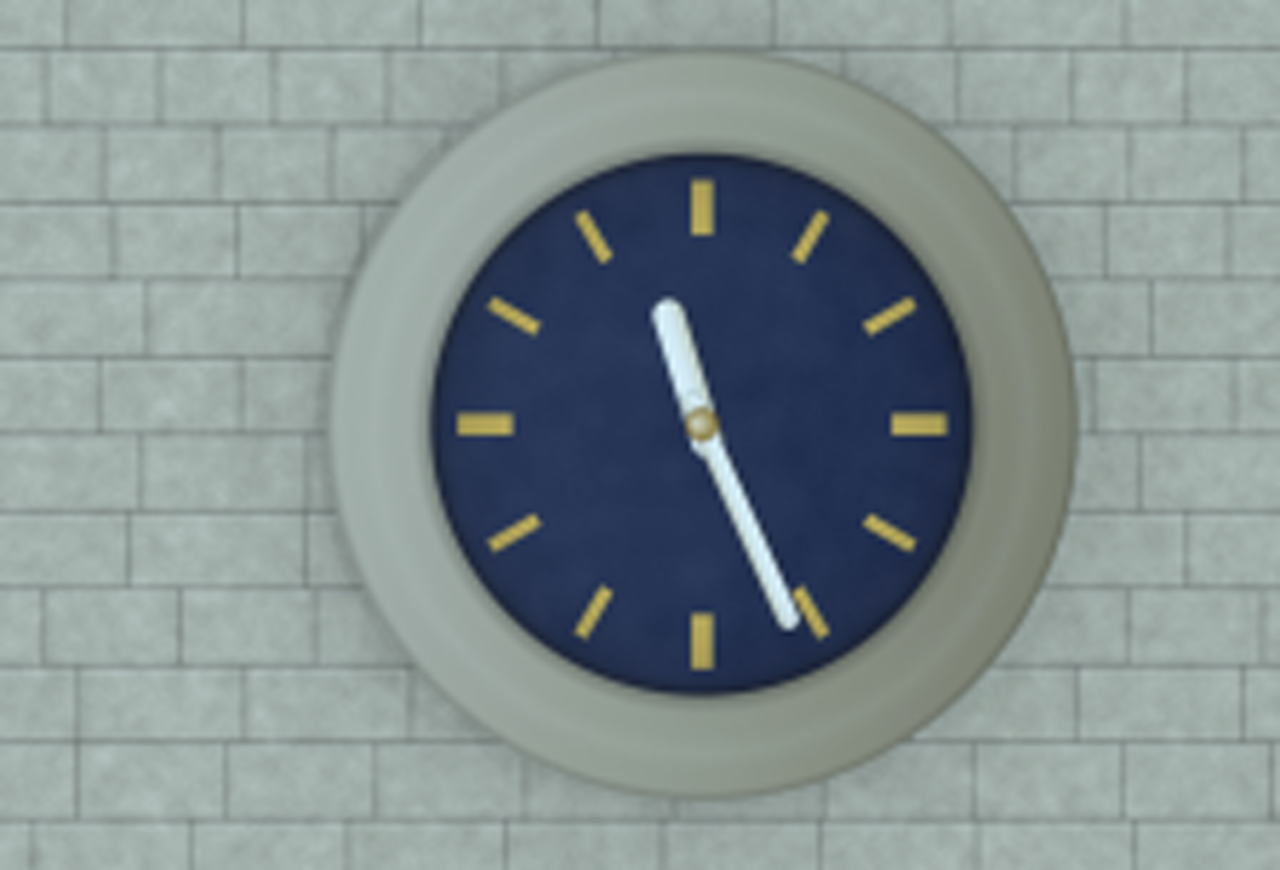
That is 11 h 26 min
